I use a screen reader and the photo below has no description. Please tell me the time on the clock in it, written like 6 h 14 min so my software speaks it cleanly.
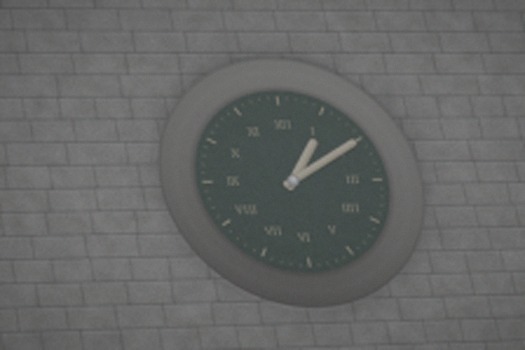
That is 1 h 10 min
